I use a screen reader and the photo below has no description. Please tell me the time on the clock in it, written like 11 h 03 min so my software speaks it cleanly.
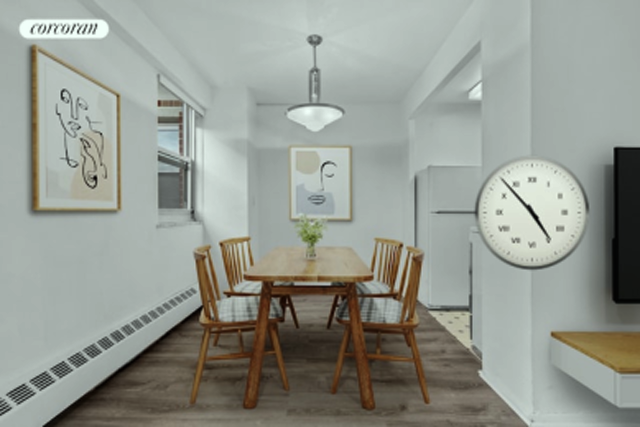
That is 4 h 53 min
